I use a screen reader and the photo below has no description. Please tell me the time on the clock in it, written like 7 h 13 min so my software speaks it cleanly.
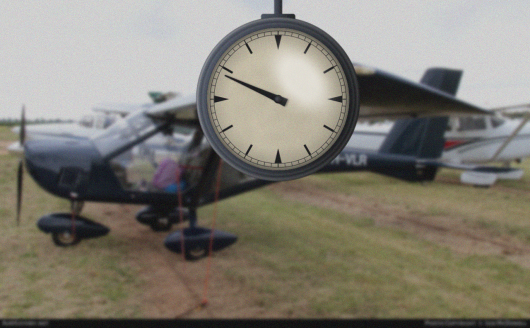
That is 9 h 49 min
